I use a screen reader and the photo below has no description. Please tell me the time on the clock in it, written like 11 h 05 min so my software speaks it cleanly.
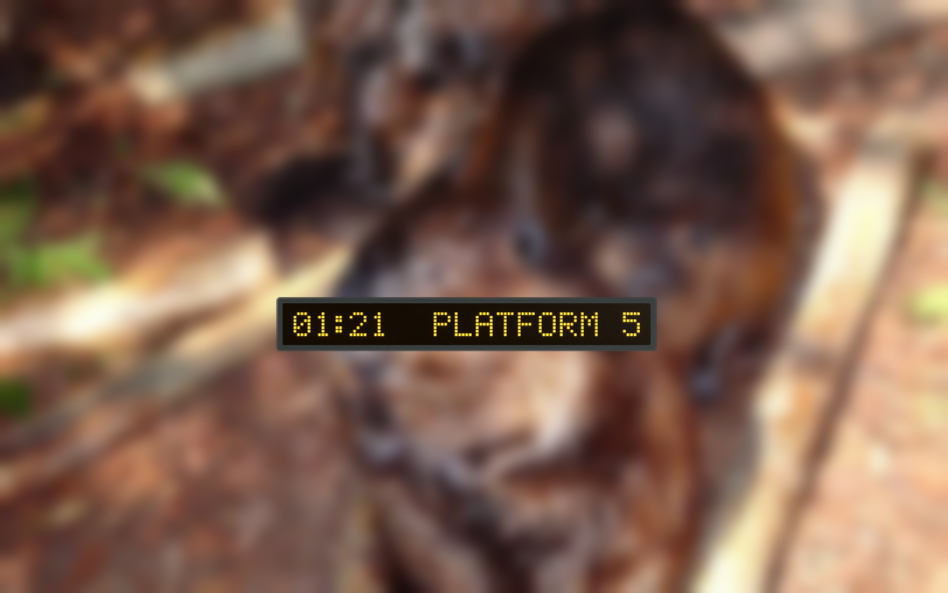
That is 1 h 21 min
